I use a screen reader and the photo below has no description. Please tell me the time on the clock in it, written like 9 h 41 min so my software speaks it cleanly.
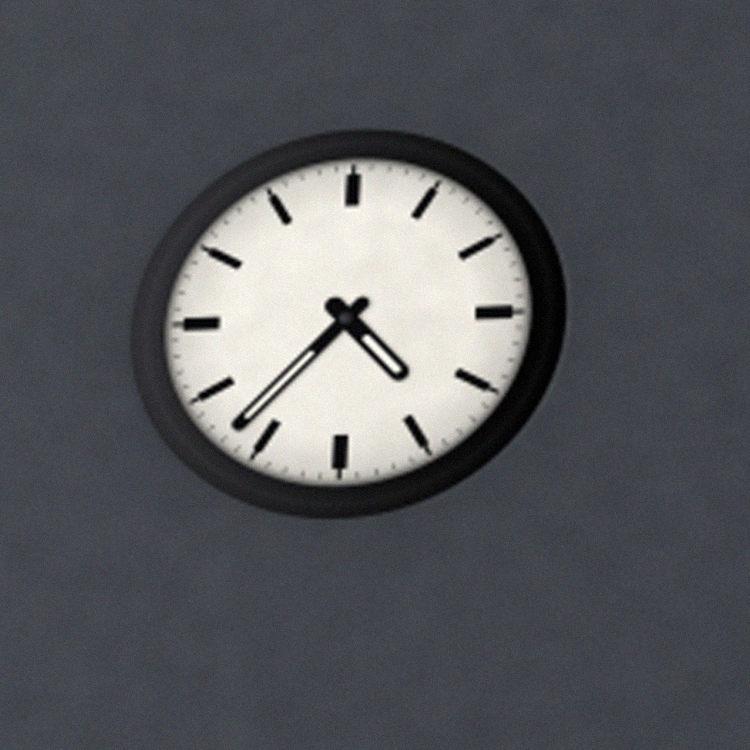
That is 4 h 37 min
